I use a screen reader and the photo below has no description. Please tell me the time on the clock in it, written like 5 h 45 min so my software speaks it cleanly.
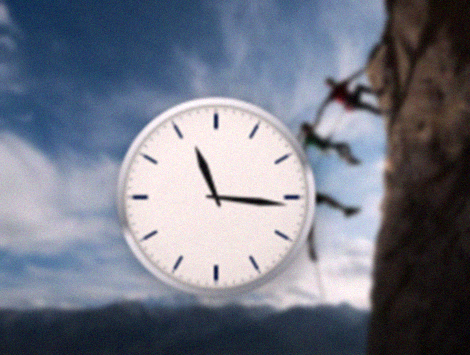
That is 11 h 16 min
